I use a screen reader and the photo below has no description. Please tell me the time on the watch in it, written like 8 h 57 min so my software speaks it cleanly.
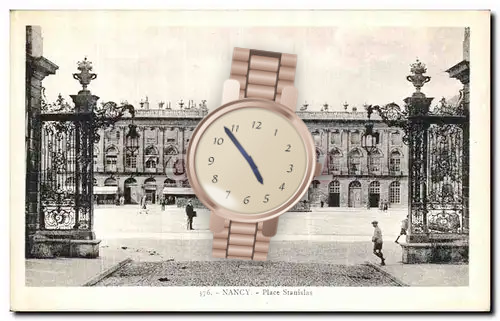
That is 4 h 53 min
